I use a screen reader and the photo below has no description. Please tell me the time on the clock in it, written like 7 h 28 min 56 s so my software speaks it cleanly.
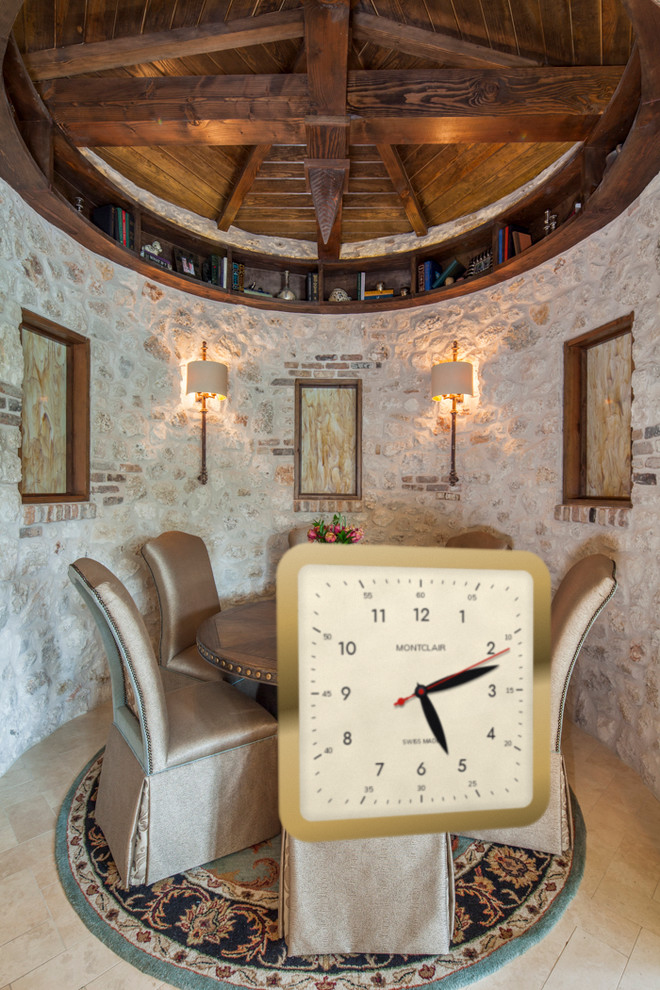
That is 5 h 12 min 11 s
